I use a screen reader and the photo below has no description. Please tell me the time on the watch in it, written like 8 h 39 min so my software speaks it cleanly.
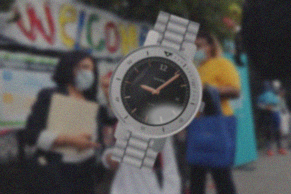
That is 9 h 06 min
